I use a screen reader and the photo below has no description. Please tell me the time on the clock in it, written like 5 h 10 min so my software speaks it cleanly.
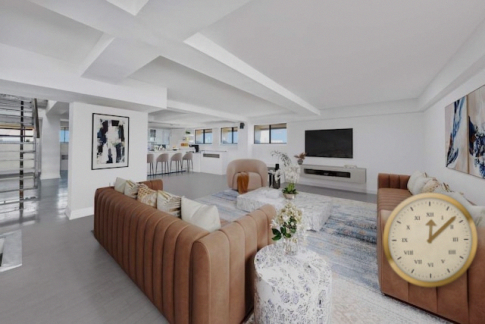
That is 12 h 08 min
